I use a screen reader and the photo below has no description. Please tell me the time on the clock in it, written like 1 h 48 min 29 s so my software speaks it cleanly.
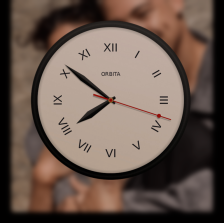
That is 7 h 51 min 18 s
